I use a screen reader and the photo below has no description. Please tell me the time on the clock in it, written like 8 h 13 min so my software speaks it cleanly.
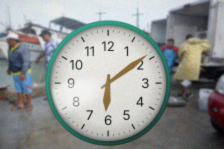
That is 6 h 09 min
